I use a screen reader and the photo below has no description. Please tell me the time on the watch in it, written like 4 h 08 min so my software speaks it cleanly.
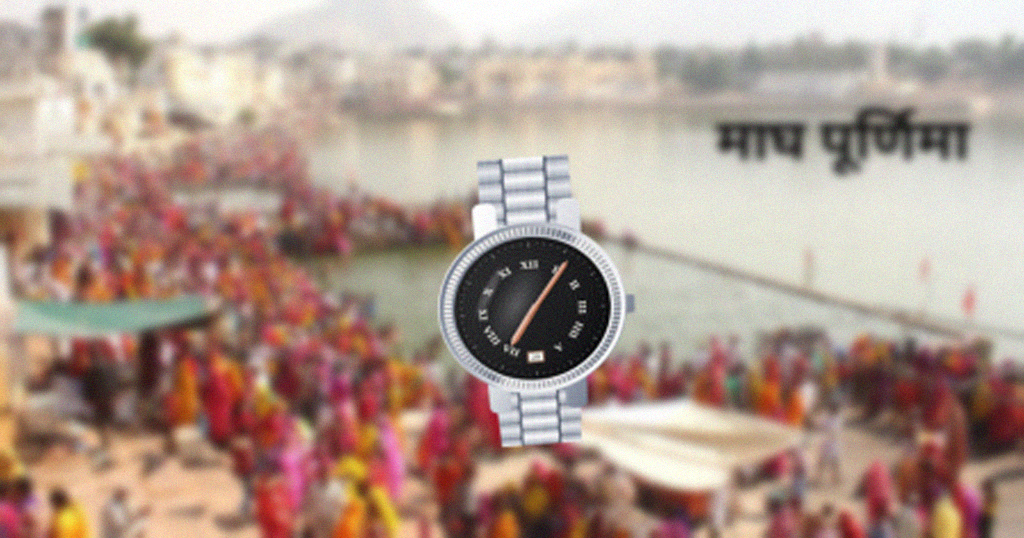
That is 7 h 06 min
